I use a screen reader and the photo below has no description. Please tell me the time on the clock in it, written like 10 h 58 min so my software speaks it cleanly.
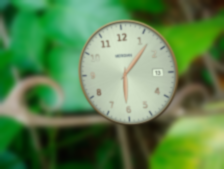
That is 6 h 07 min
